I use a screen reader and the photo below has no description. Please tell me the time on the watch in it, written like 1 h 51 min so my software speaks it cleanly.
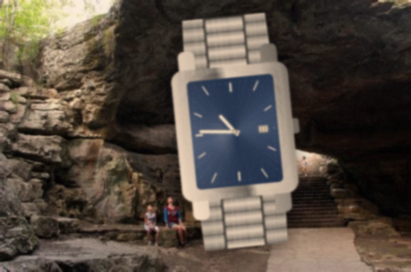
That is 10 h 46 min
